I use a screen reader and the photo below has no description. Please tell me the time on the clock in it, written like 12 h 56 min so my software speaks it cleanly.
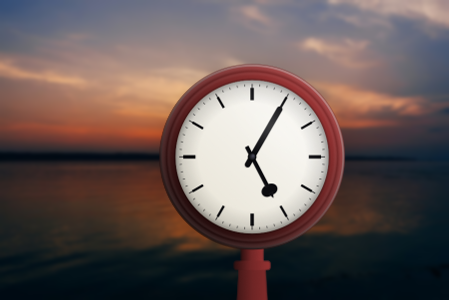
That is 5 h 05 min
